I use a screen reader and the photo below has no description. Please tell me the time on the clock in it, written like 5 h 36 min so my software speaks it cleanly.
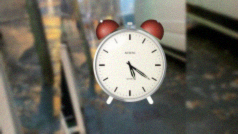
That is 5 h 21 min
